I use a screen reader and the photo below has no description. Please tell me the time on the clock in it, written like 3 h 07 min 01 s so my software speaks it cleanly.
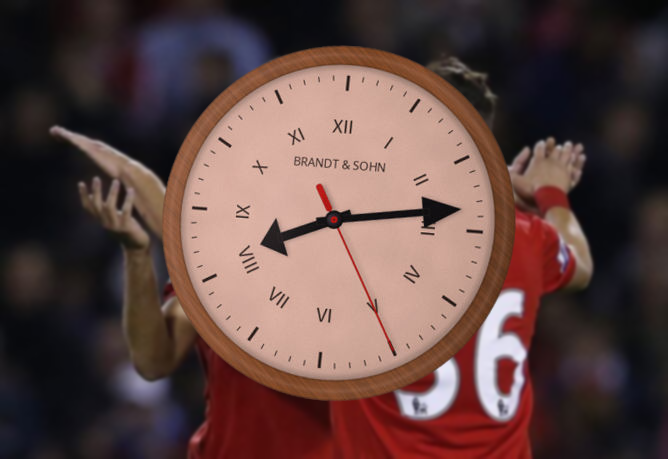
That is 8 h 13 min 25 s
